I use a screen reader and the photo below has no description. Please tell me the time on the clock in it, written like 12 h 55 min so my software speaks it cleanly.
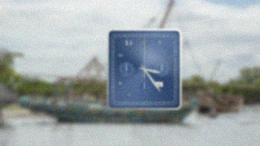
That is 3 h 24 min
